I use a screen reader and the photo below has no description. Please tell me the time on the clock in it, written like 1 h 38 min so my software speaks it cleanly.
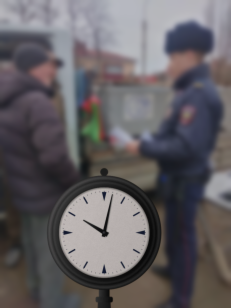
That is 10 h 02 min
